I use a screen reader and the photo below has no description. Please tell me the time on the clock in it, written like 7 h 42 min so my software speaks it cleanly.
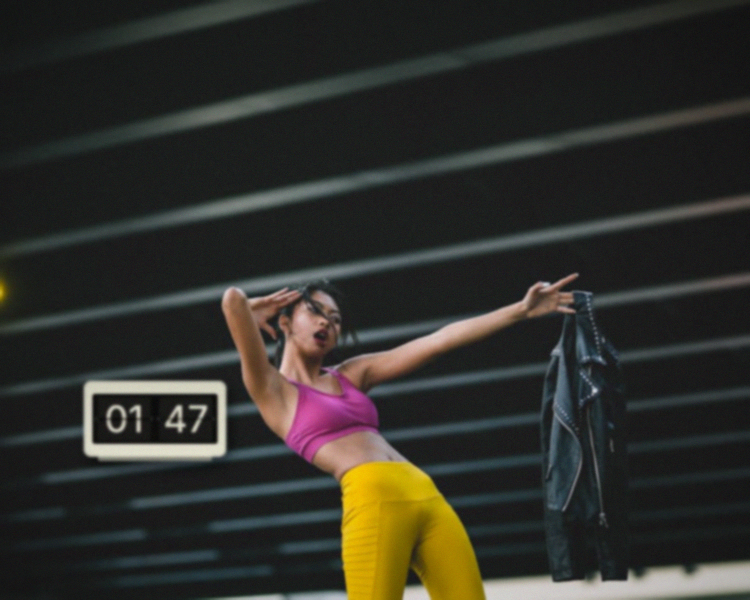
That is 1 h 47 min
